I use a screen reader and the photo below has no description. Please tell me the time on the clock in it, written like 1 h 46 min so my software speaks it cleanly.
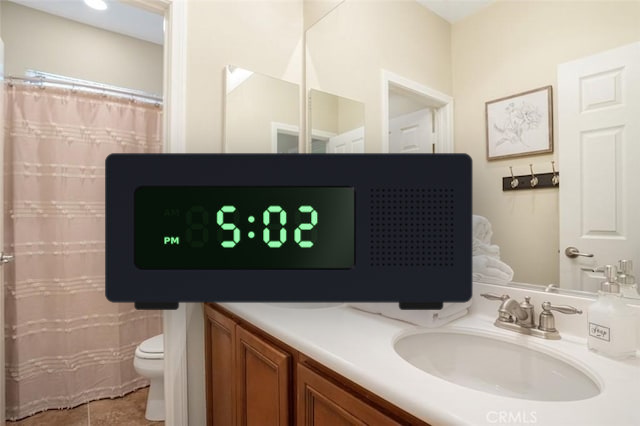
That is 5 h 02 min
